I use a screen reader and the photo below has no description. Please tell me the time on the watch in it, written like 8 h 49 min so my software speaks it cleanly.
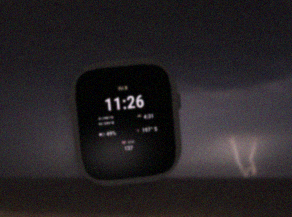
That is 11 h 26 min
